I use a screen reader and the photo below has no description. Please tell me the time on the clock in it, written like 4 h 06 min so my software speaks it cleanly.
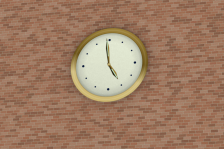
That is 4 h 59 min
